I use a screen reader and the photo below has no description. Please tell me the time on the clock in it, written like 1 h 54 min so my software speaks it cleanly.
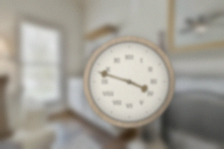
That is 3 h 48 min
